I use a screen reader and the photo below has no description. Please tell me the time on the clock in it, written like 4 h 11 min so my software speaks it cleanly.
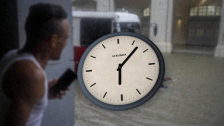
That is 6 h 07 min
